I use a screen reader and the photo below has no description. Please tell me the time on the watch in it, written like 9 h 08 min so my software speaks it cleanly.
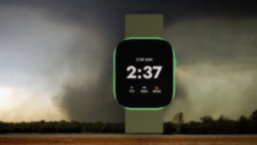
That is 2 h 37 min
